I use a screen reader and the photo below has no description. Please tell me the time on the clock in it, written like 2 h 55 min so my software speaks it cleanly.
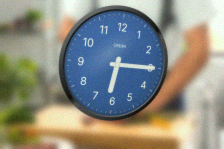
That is 6 h 15 min
